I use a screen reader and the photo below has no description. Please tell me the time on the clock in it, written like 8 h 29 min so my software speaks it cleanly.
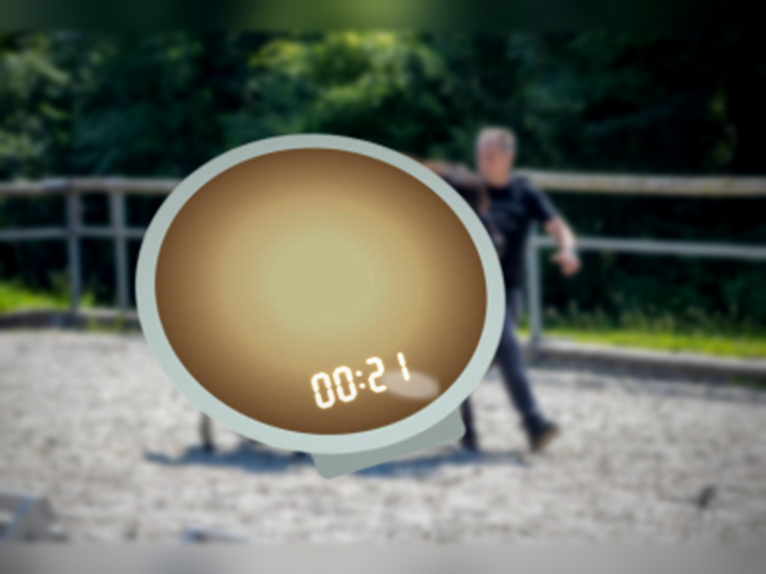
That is 0 h 21 min
